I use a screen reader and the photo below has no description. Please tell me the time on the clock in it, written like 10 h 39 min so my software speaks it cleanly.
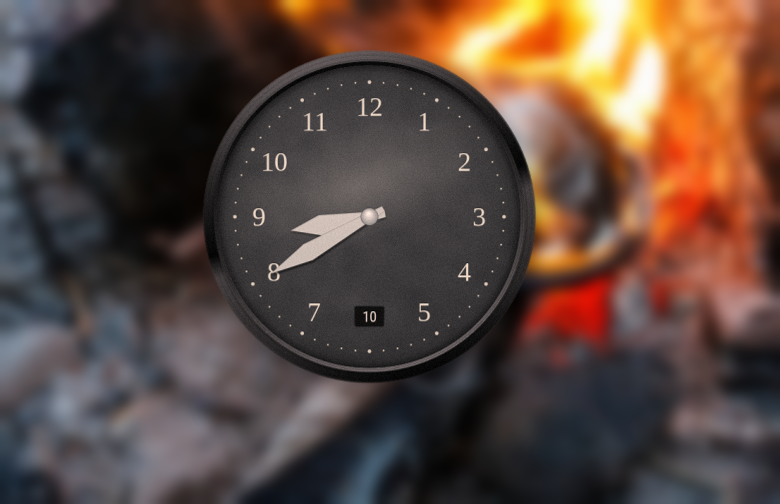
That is 8 h 40 min
